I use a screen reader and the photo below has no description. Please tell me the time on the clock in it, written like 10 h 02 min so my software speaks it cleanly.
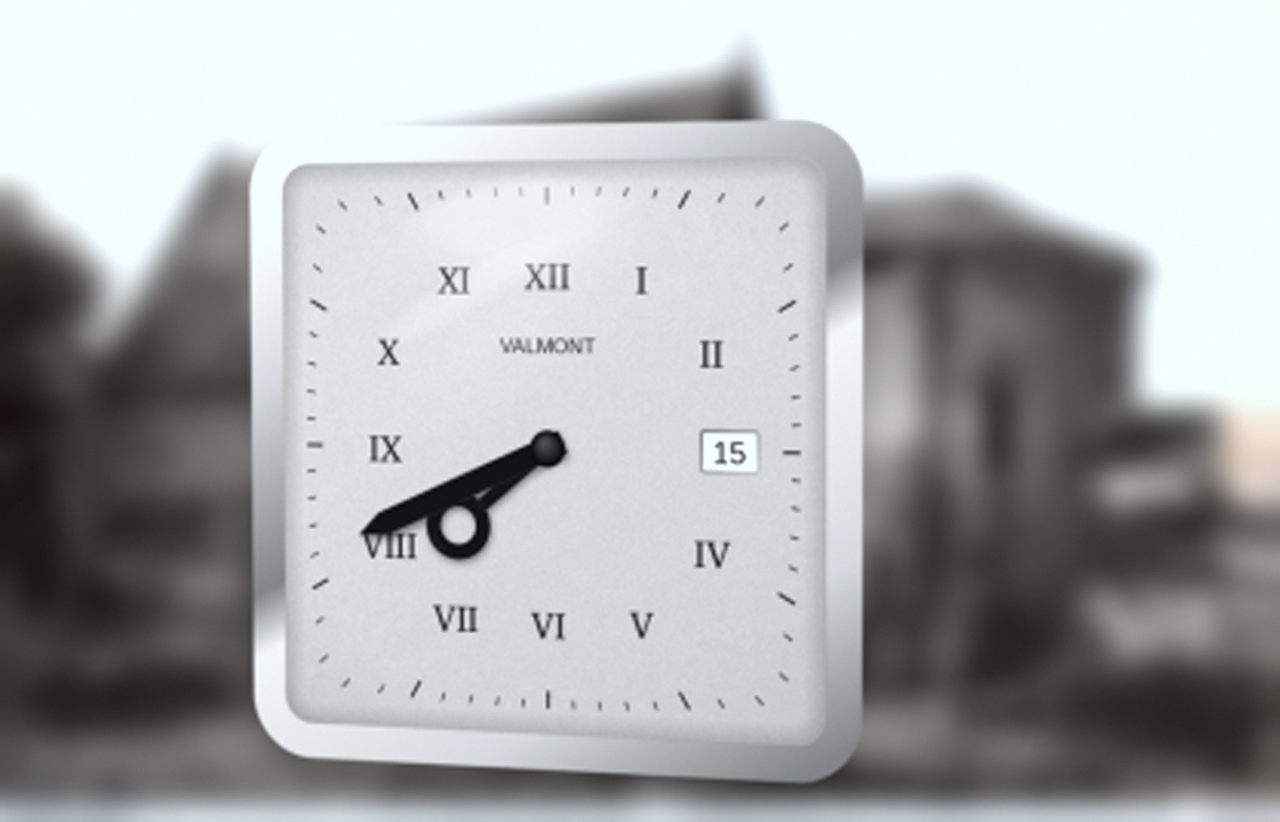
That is 7 h 41 min
